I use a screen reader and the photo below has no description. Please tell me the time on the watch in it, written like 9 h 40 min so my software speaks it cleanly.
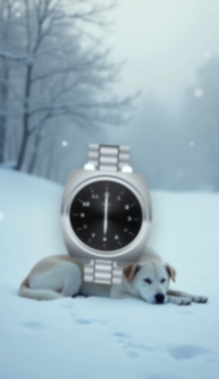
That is 6 h 00 min
